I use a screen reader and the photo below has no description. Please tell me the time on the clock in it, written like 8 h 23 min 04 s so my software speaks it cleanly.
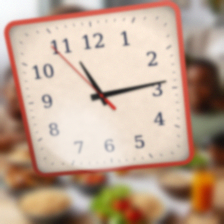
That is 11 h 13 min 54 s
